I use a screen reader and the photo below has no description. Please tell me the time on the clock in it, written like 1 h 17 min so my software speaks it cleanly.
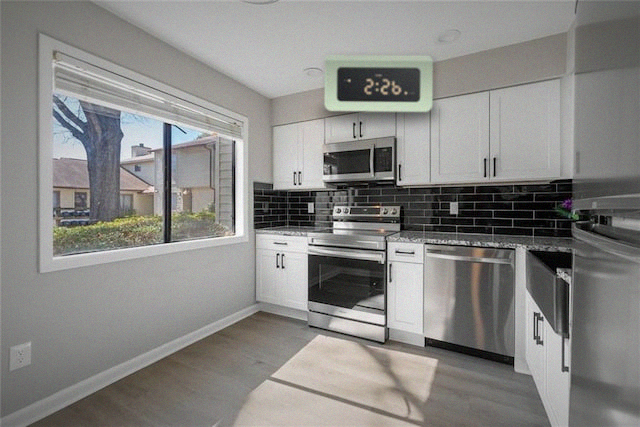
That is 2 h 26 min
